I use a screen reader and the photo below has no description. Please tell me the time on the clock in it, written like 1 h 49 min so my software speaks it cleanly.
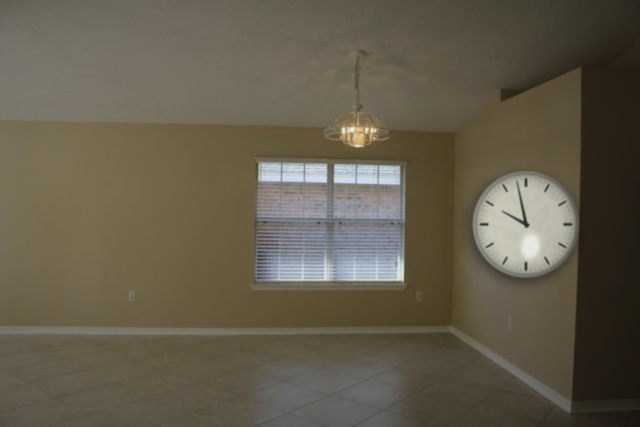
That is 9 h 58 min
